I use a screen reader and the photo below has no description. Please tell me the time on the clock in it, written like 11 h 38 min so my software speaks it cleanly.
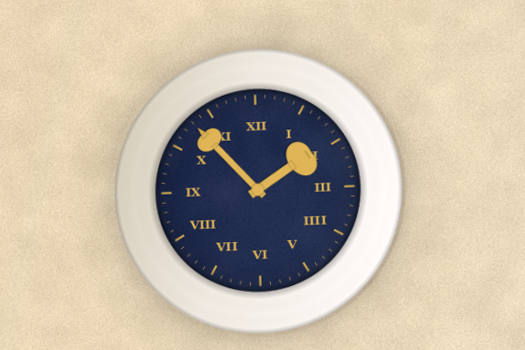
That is 1 h 53 min
